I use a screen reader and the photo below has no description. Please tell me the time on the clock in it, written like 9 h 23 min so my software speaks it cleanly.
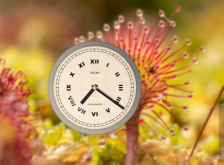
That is 7 h 21 min
